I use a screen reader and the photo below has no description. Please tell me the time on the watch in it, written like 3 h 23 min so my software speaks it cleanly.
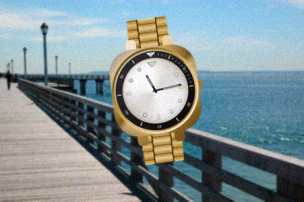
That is 11 h 14 min
